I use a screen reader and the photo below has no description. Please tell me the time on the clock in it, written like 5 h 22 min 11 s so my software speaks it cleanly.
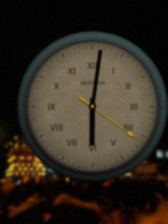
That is 6 h 01 min 21 s
